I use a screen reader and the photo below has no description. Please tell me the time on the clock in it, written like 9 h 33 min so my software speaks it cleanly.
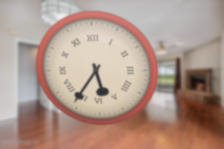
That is 5 h 36 min
